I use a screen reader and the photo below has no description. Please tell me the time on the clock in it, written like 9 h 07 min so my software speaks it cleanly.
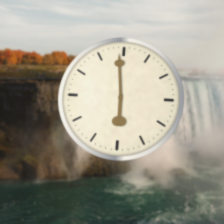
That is 5 h 59 min
